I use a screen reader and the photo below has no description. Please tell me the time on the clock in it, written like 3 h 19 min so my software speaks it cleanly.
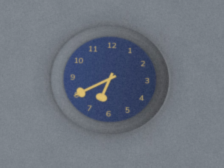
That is 6 h 40 min
